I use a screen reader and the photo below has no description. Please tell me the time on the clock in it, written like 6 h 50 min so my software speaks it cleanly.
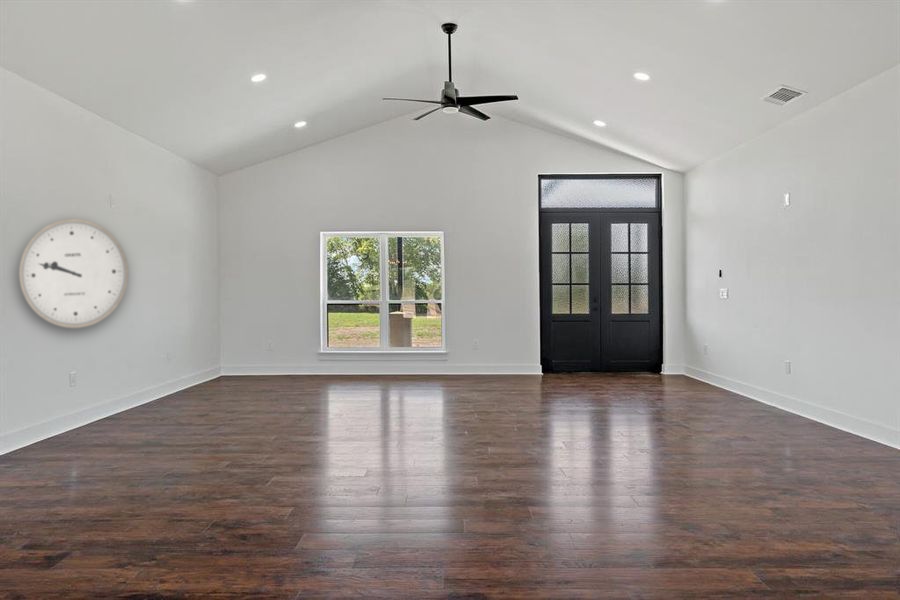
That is 9 h 48 min
